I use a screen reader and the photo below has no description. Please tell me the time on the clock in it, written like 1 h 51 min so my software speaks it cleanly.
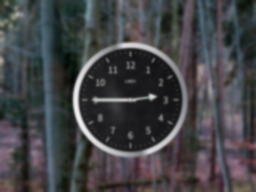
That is 2 h 45 min
